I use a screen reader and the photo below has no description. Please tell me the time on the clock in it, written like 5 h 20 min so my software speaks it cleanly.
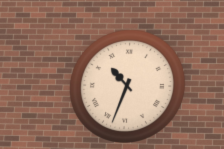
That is 10 h 33 min
